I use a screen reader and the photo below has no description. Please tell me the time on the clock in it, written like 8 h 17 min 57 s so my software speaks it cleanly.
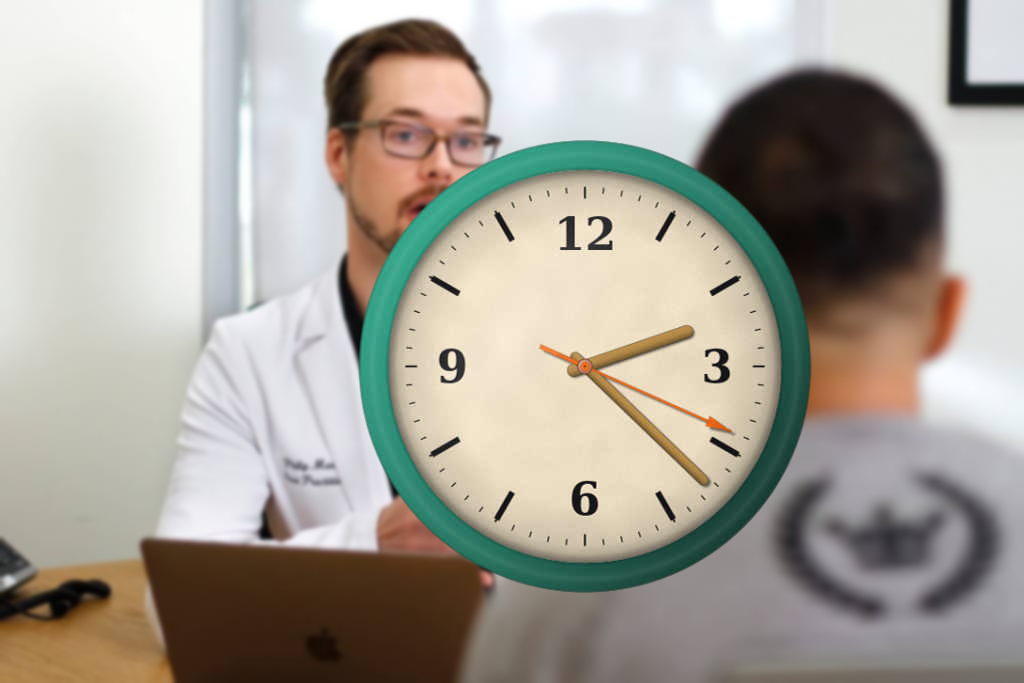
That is 2 h 22 min 19 s
